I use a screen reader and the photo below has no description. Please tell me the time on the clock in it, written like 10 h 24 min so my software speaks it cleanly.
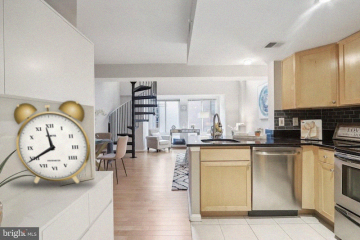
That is 11 h 40 min
